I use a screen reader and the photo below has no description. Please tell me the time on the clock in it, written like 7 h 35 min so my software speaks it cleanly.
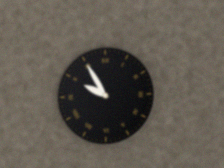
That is 9 h 55 min
